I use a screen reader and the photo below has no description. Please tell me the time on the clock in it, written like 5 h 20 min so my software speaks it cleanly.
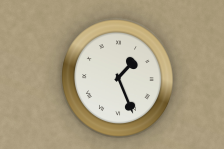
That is 1 h 26 min
